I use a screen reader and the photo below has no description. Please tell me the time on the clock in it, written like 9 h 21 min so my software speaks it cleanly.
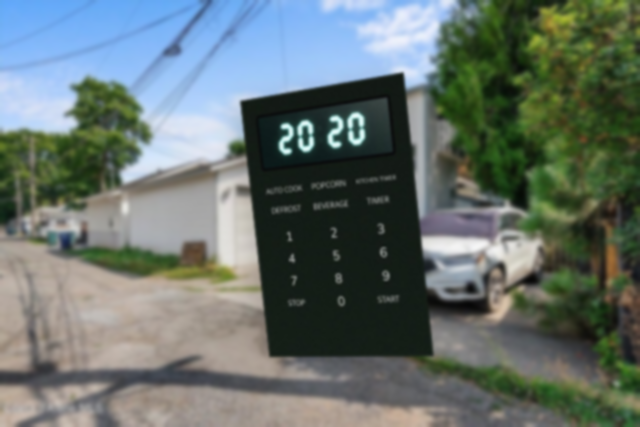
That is 20 h 20 min
